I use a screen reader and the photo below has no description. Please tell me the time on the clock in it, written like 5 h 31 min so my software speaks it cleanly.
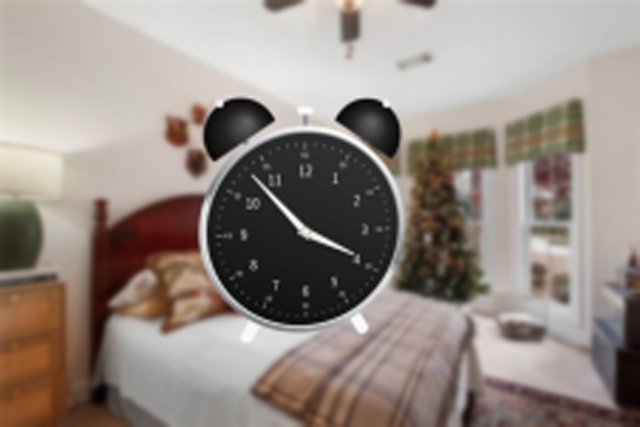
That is 3 h 53 min
